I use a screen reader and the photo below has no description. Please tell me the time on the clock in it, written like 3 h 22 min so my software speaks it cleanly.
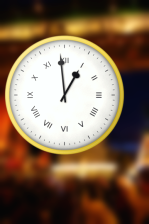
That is 12 h 59 min
